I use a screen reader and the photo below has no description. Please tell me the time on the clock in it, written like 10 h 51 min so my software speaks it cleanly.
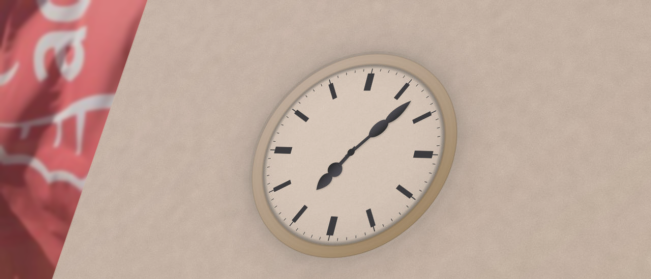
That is 7 h 07 min
